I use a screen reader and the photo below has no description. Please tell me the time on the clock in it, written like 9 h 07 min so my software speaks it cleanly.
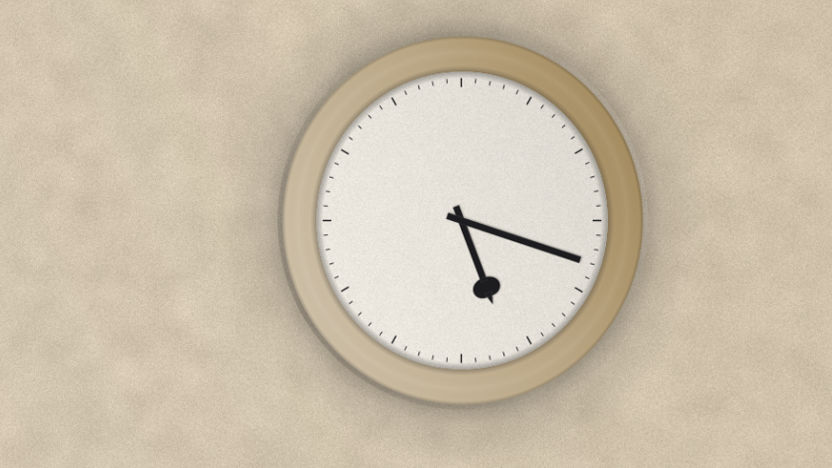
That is 5 h 18 min
